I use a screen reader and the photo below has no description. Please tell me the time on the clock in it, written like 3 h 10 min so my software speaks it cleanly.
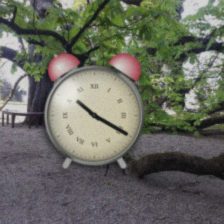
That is 10 h 20 min
